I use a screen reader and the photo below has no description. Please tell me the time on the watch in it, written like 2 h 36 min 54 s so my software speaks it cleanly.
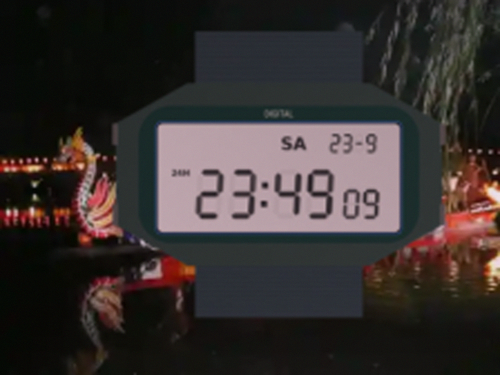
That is 23 h 49 min 09 s
